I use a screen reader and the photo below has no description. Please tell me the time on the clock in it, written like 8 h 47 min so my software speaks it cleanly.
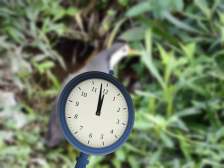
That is 11 h 58 min
